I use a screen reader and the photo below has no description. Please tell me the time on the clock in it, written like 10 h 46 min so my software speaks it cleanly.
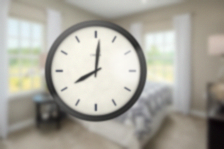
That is 8 h 01 min
